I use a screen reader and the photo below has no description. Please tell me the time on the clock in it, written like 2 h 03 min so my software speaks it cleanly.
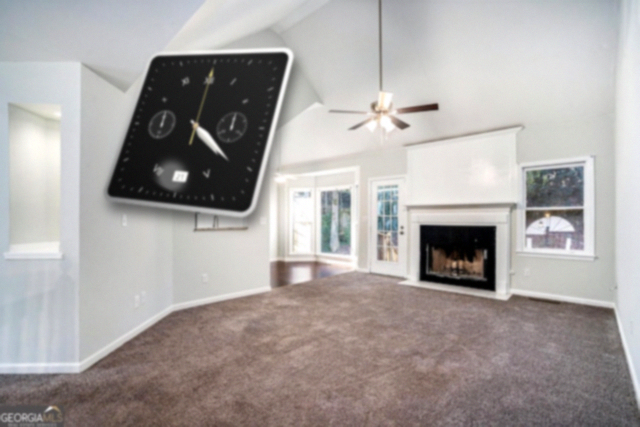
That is 4 h 21 min
